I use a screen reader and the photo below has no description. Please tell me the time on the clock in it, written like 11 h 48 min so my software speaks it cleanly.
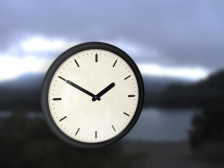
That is 1 h 50 min
